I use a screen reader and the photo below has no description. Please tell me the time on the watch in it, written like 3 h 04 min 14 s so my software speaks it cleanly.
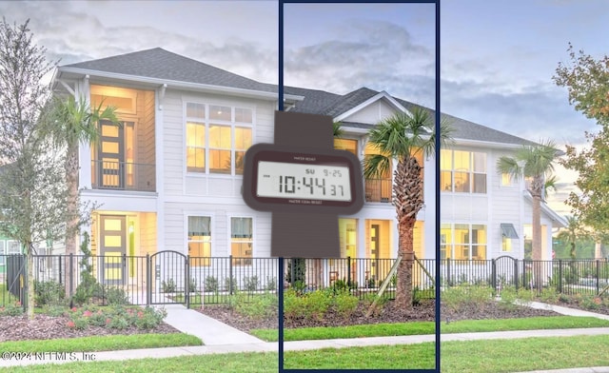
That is 10 h 44 min 37 s
